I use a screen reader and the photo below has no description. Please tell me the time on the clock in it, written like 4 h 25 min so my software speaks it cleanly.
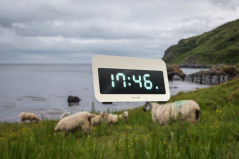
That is 17 h 46 min
